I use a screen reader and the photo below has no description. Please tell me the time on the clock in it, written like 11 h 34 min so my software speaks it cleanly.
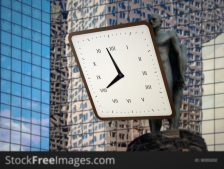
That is 7 h 58 min
